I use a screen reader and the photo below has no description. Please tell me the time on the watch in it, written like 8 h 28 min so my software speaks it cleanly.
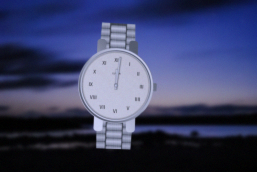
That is 12 h 01 min
